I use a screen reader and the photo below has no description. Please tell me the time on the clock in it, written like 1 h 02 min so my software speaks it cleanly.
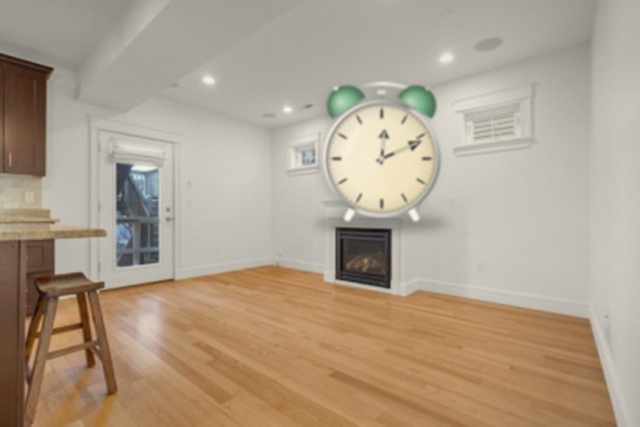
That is 12 h 11 min
